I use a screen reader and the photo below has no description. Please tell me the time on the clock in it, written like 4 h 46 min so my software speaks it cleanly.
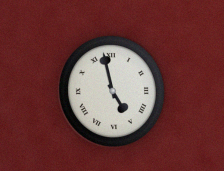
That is 4 h 58 min
